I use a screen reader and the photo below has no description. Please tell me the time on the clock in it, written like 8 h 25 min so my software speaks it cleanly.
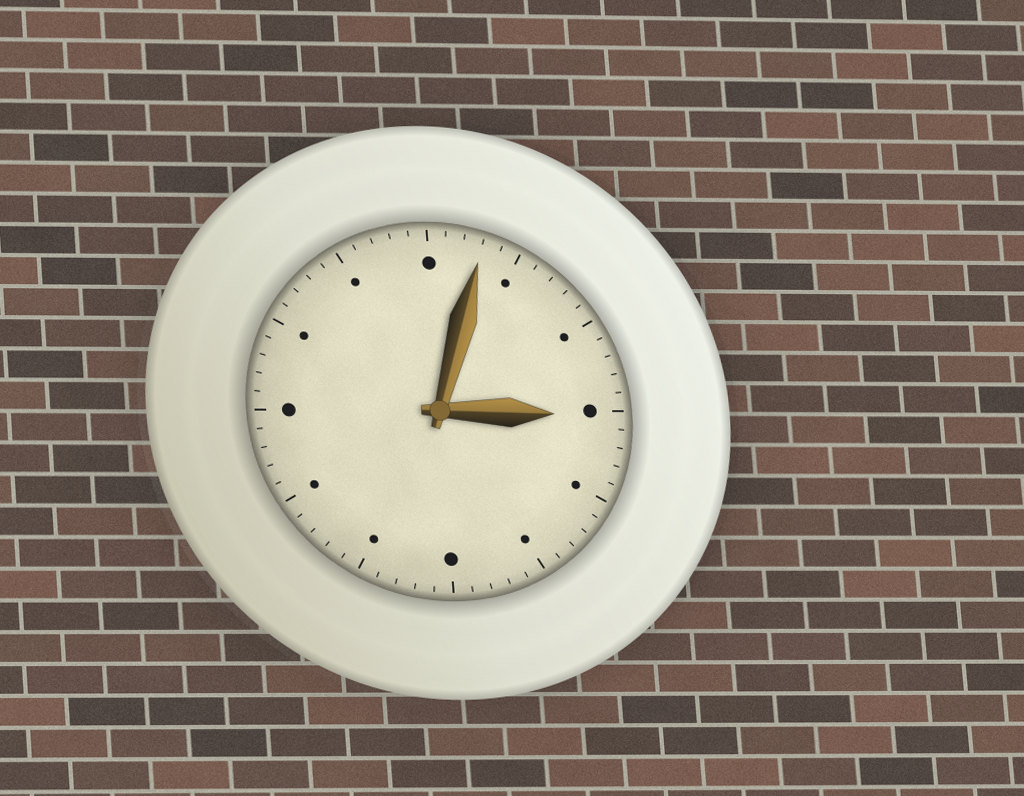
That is 3 h 03 min
